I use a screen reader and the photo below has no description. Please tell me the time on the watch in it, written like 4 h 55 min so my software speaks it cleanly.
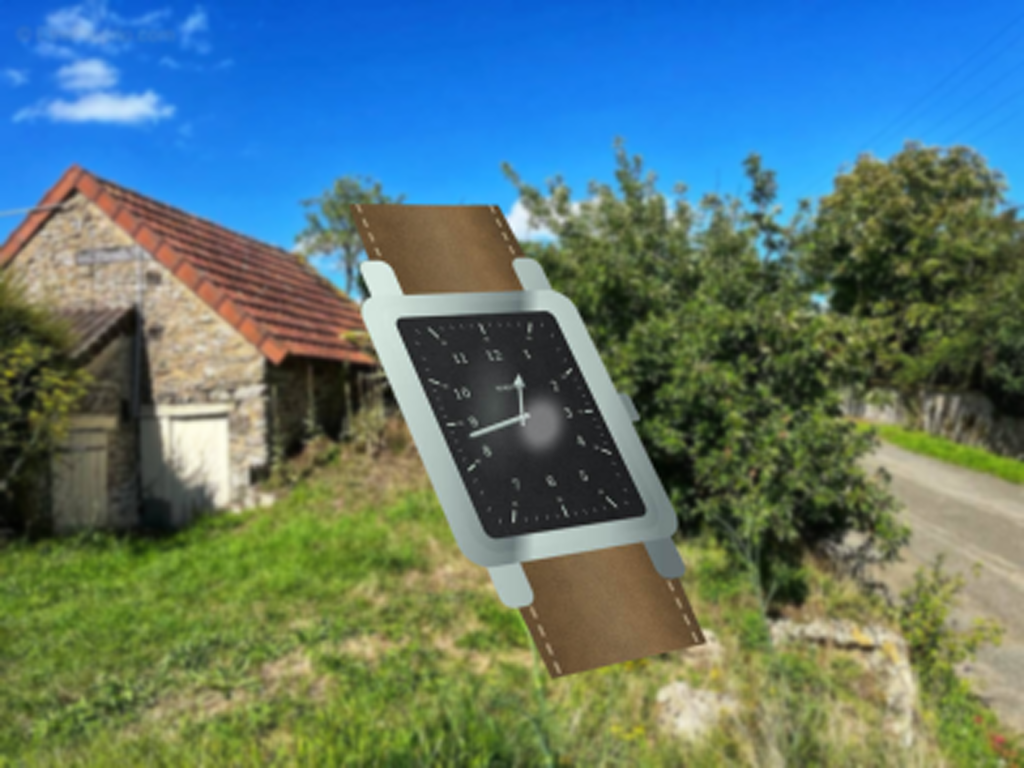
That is 12 h 43 min
